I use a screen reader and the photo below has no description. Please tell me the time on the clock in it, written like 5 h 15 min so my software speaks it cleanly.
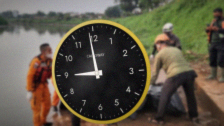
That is 8 h 59 min
